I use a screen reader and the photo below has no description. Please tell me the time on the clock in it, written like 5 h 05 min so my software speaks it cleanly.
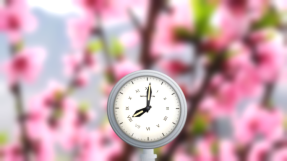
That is 8 h 01 min
